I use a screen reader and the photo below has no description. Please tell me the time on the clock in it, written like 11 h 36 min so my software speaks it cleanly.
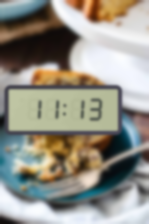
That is 11 h 13 min
